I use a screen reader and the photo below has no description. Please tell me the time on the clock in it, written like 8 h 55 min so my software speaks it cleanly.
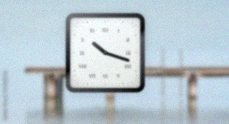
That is 10 h 18 min
